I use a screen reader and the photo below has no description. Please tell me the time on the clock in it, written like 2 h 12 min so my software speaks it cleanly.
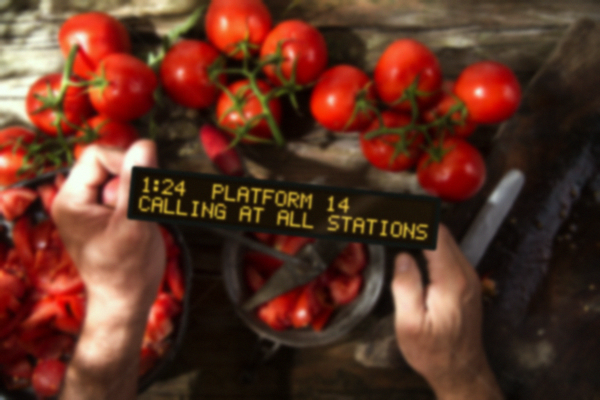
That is 1 h 24 min
